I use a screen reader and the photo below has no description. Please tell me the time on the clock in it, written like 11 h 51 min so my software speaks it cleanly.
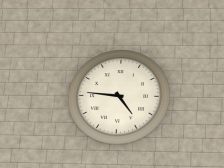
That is 4 h 46 min
